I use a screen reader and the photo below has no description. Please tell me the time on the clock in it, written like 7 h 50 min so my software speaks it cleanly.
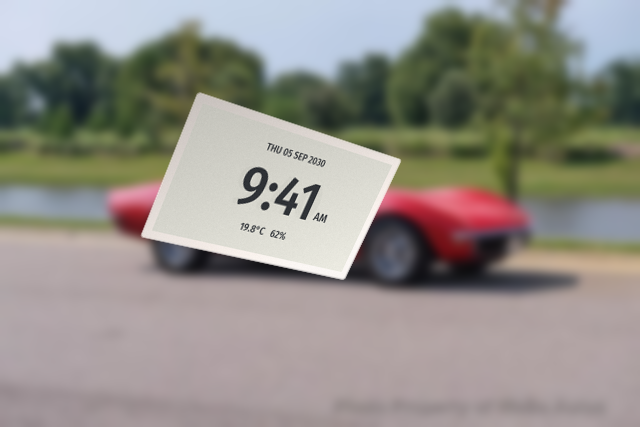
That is 9 h 41 min
